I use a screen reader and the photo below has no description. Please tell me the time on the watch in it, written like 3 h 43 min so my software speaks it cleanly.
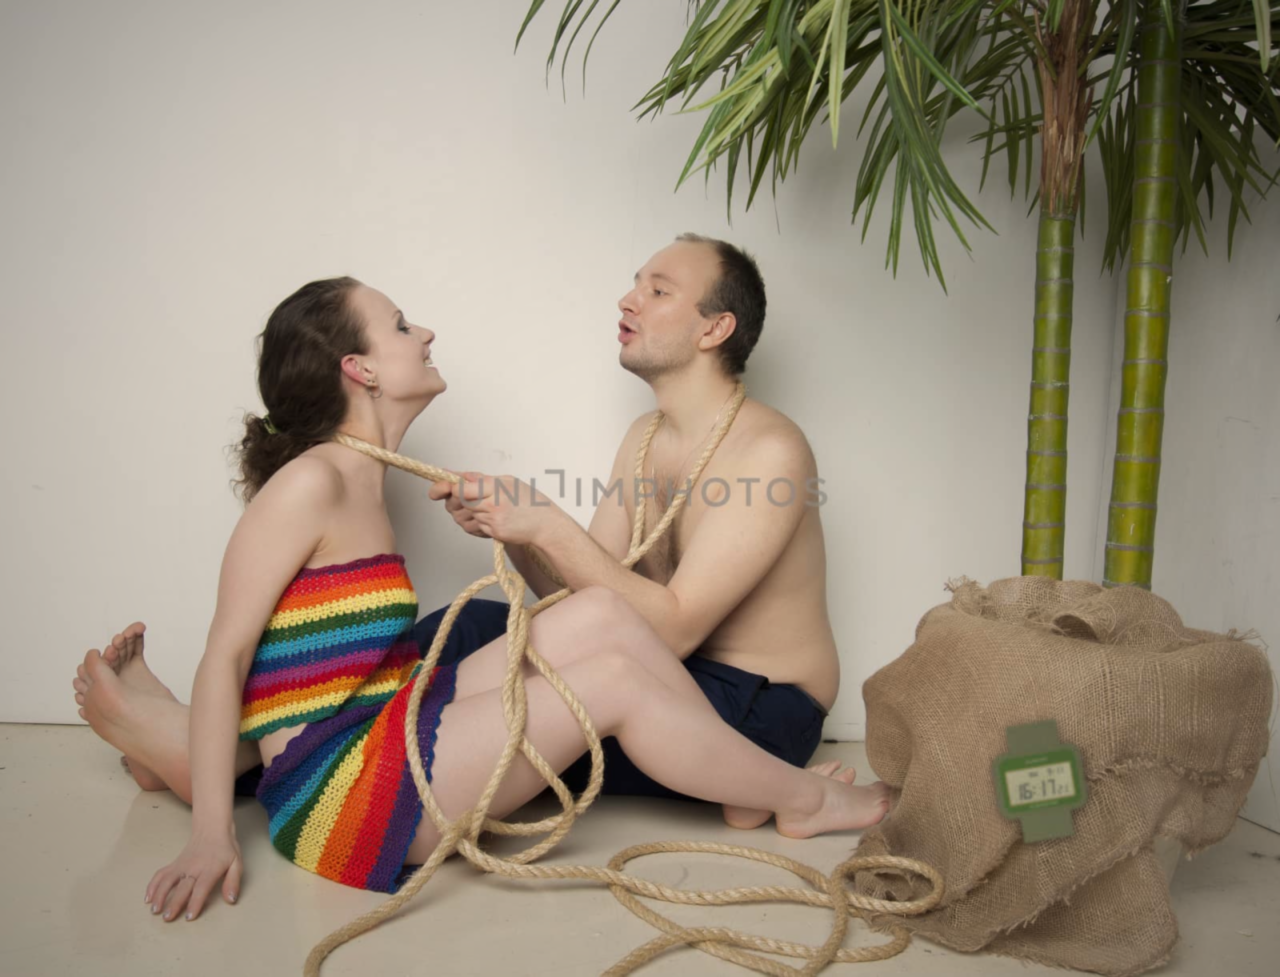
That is 16 h 17 min
